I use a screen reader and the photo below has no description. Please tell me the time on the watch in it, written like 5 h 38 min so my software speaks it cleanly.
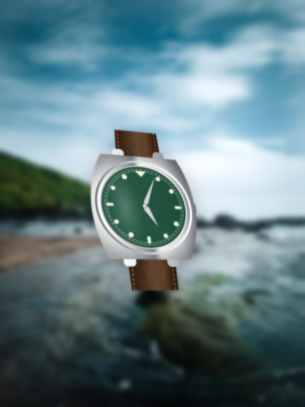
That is 5 h 04 min
